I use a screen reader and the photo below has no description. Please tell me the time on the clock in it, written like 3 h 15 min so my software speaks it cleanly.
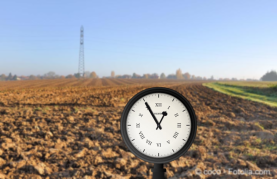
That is 12 h 55 min
